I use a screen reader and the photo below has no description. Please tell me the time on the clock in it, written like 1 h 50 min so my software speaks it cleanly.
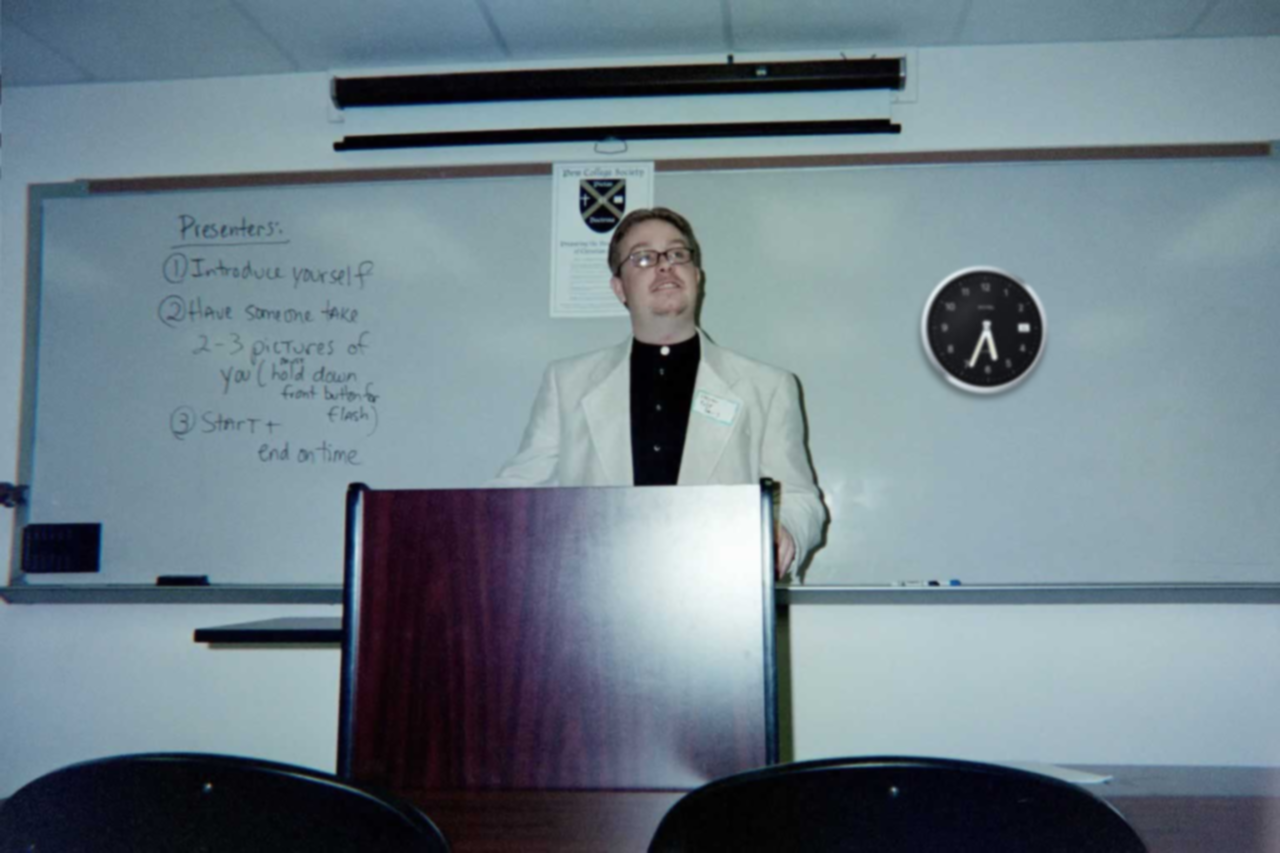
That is 5 h 34 min
